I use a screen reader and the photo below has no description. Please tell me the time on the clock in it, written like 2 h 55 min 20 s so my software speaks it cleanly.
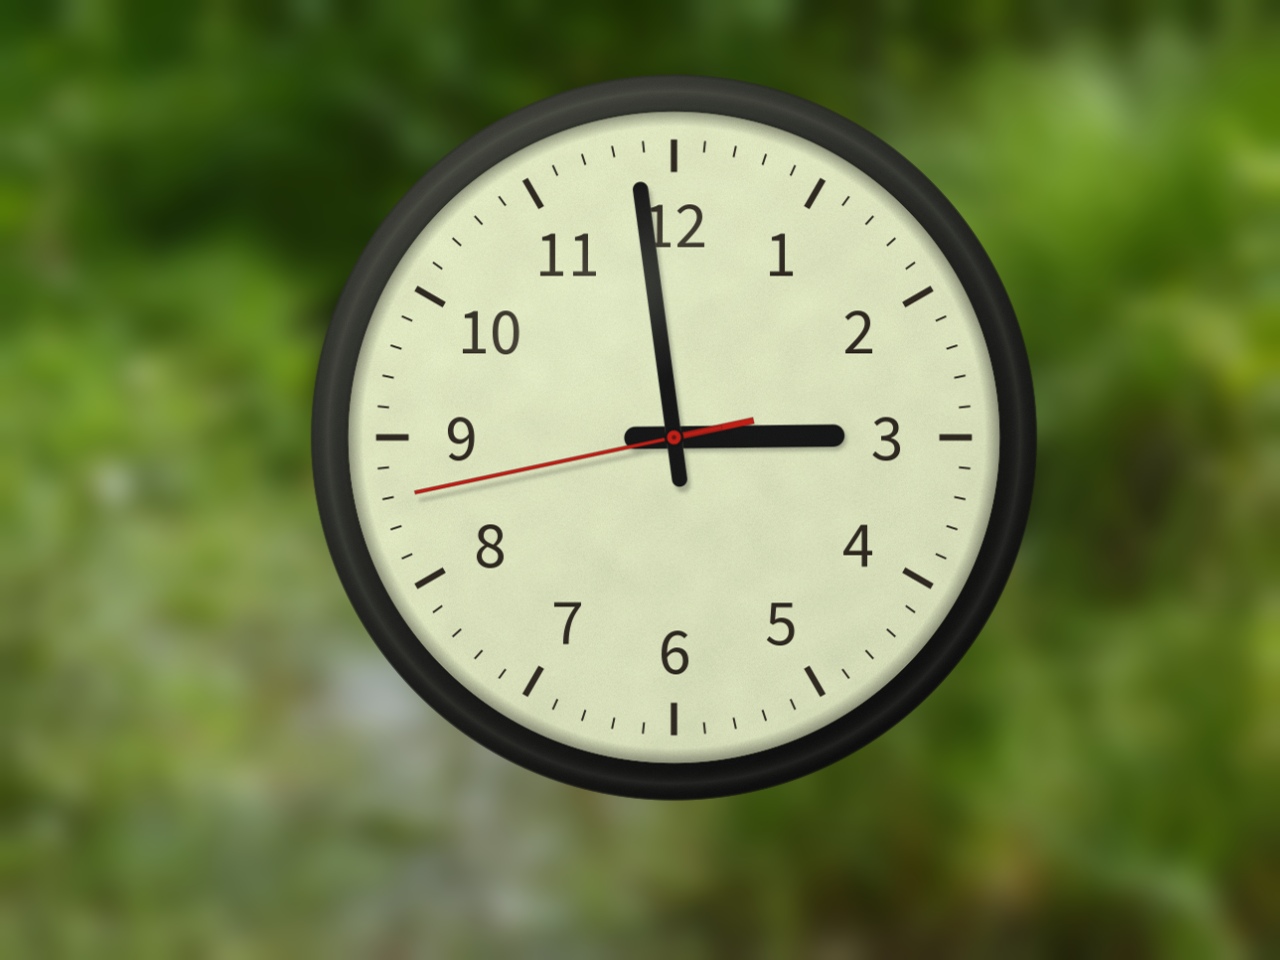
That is 2 h 58 min 43 s
